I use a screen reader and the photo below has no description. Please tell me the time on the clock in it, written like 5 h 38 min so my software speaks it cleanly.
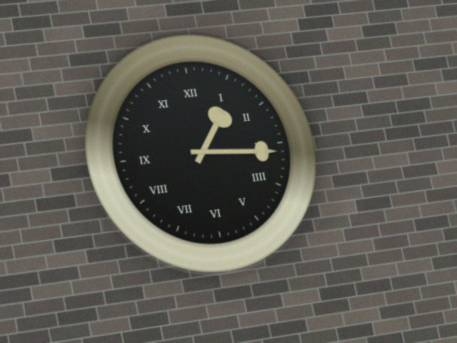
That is 1 h 16 min
